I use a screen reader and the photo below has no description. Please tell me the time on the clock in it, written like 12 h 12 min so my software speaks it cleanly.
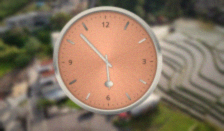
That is 5 h 53 min
